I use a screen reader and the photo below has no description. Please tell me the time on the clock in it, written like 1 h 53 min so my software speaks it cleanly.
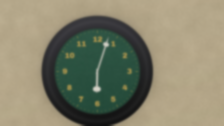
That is 6 h 03 min
